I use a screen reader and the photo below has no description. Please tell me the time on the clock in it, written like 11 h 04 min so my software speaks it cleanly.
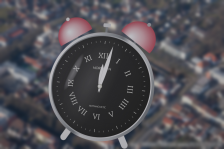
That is 12 h 02 min
